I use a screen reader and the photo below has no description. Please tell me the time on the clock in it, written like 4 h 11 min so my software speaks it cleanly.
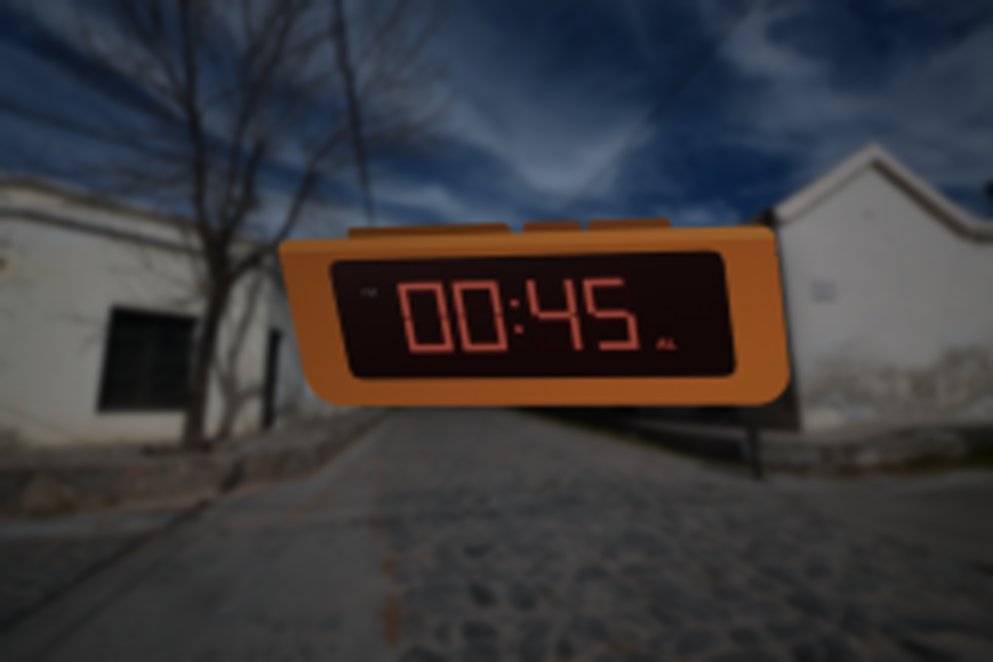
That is 0 h 45 min
